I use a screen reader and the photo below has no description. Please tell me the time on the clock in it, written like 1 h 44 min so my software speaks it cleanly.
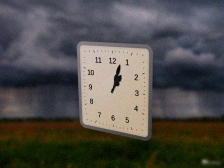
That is 1 h 03 min
